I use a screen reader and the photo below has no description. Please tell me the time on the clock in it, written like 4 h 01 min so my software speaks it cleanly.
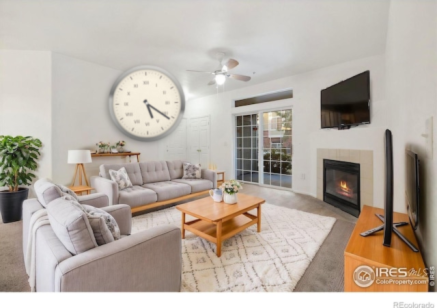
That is 5 h 21 min
